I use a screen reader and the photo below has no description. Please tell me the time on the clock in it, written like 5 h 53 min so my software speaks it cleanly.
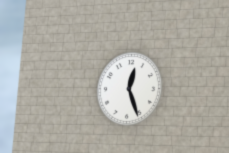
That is 12 h 26 min
